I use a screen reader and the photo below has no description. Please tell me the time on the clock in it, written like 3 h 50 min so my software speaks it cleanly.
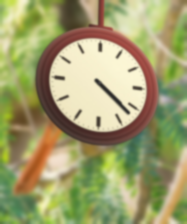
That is 4 h 22 min
